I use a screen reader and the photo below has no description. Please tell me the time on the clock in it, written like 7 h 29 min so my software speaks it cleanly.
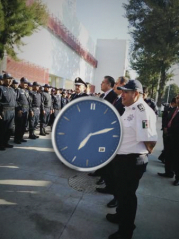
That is 7 h 12 min
